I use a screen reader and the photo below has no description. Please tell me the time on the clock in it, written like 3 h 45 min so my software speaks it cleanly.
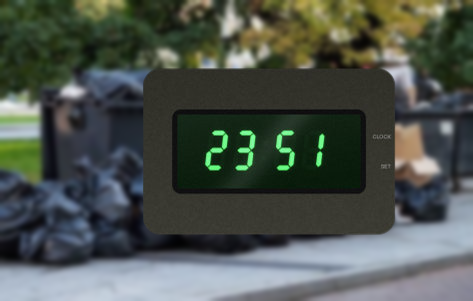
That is 23 h 51 min
